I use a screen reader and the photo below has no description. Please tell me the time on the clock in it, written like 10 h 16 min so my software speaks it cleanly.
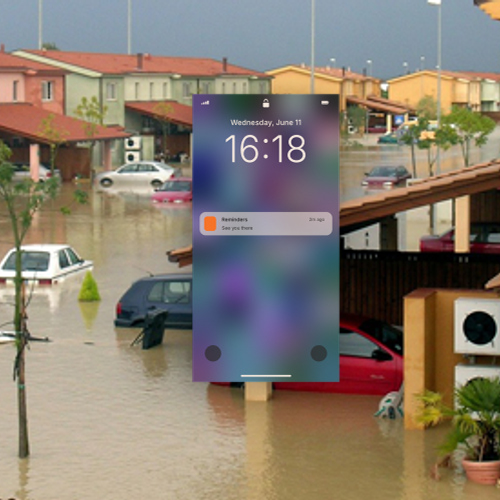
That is 16 h 18 min
